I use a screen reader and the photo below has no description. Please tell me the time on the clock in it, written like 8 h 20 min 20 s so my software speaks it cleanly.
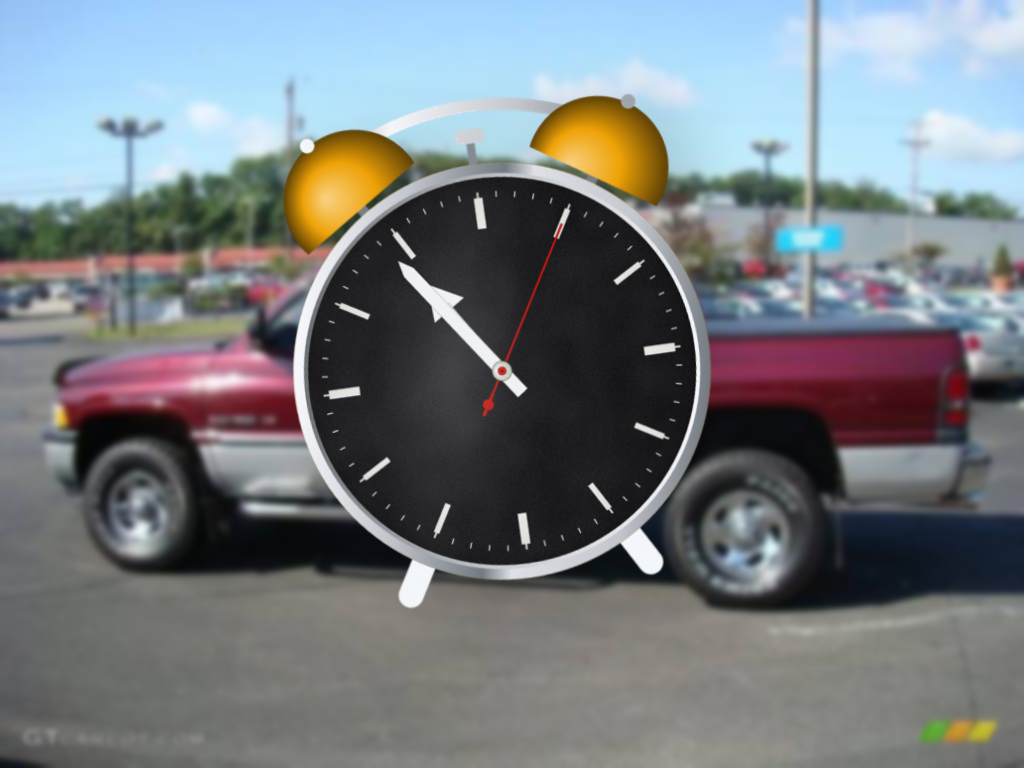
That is 10 h 54 min 05 s
